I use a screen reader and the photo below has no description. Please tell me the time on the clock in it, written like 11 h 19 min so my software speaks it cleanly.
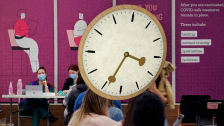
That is 3 h 34 min
